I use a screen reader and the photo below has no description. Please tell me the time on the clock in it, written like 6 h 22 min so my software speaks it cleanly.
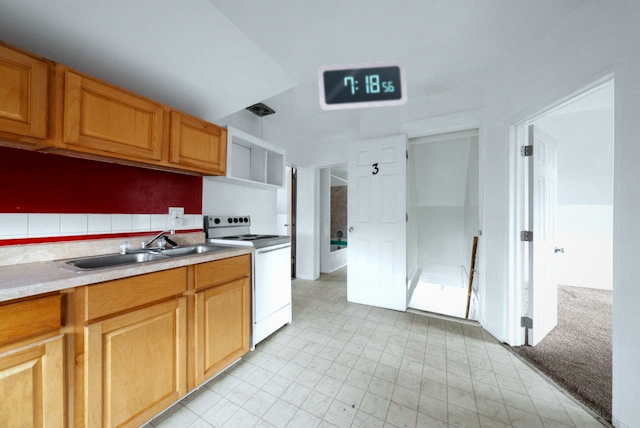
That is 7 h 18 min
